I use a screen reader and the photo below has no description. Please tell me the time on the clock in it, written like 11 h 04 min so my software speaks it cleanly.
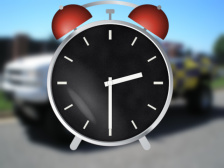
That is 2 h 30 min
